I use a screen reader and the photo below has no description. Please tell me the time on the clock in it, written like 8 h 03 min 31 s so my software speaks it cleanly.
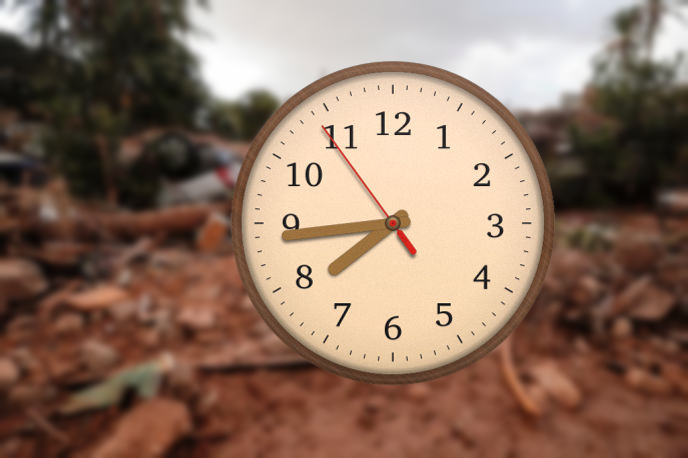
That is 7 h 43 min 54 s
